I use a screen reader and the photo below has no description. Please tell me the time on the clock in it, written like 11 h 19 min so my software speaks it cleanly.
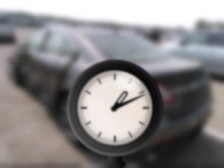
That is 1 h 11 min
